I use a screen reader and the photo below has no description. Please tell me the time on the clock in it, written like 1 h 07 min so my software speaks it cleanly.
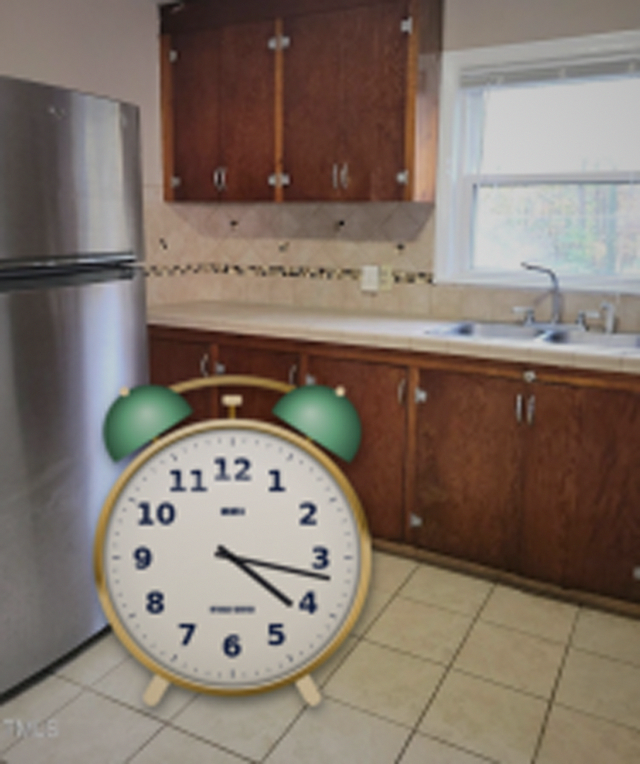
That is 4 h 17 min
